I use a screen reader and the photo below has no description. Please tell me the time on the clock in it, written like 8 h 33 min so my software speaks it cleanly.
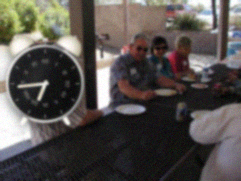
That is 6 h 44 min
